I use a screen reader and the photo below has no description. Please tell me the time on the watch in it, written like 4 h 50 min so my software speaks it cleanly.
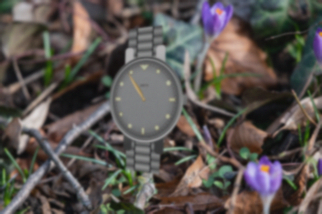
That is 10 h 54 min
